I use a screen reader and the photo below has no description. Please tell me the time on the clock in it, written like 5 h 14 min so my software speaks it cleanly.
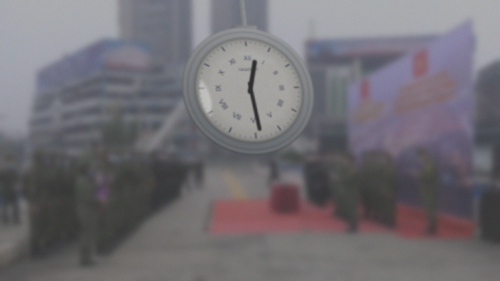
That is 12 h 29 min
